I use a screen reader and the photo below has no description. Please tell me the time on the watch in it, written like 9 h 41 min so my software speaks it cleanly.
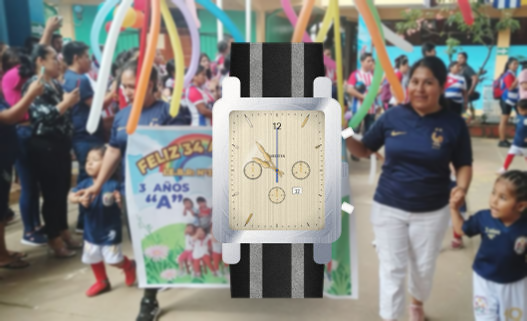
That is 9 h 54 min
